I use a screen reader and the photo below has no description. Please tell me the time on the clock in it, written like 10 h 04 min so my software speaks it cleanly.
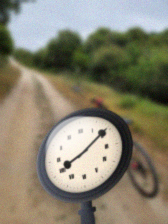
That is 8 h 09 min
